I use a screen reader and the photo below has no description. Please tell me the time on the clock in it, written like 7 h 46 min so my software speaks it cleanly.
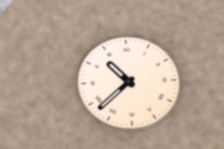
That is 10 h 38 min
